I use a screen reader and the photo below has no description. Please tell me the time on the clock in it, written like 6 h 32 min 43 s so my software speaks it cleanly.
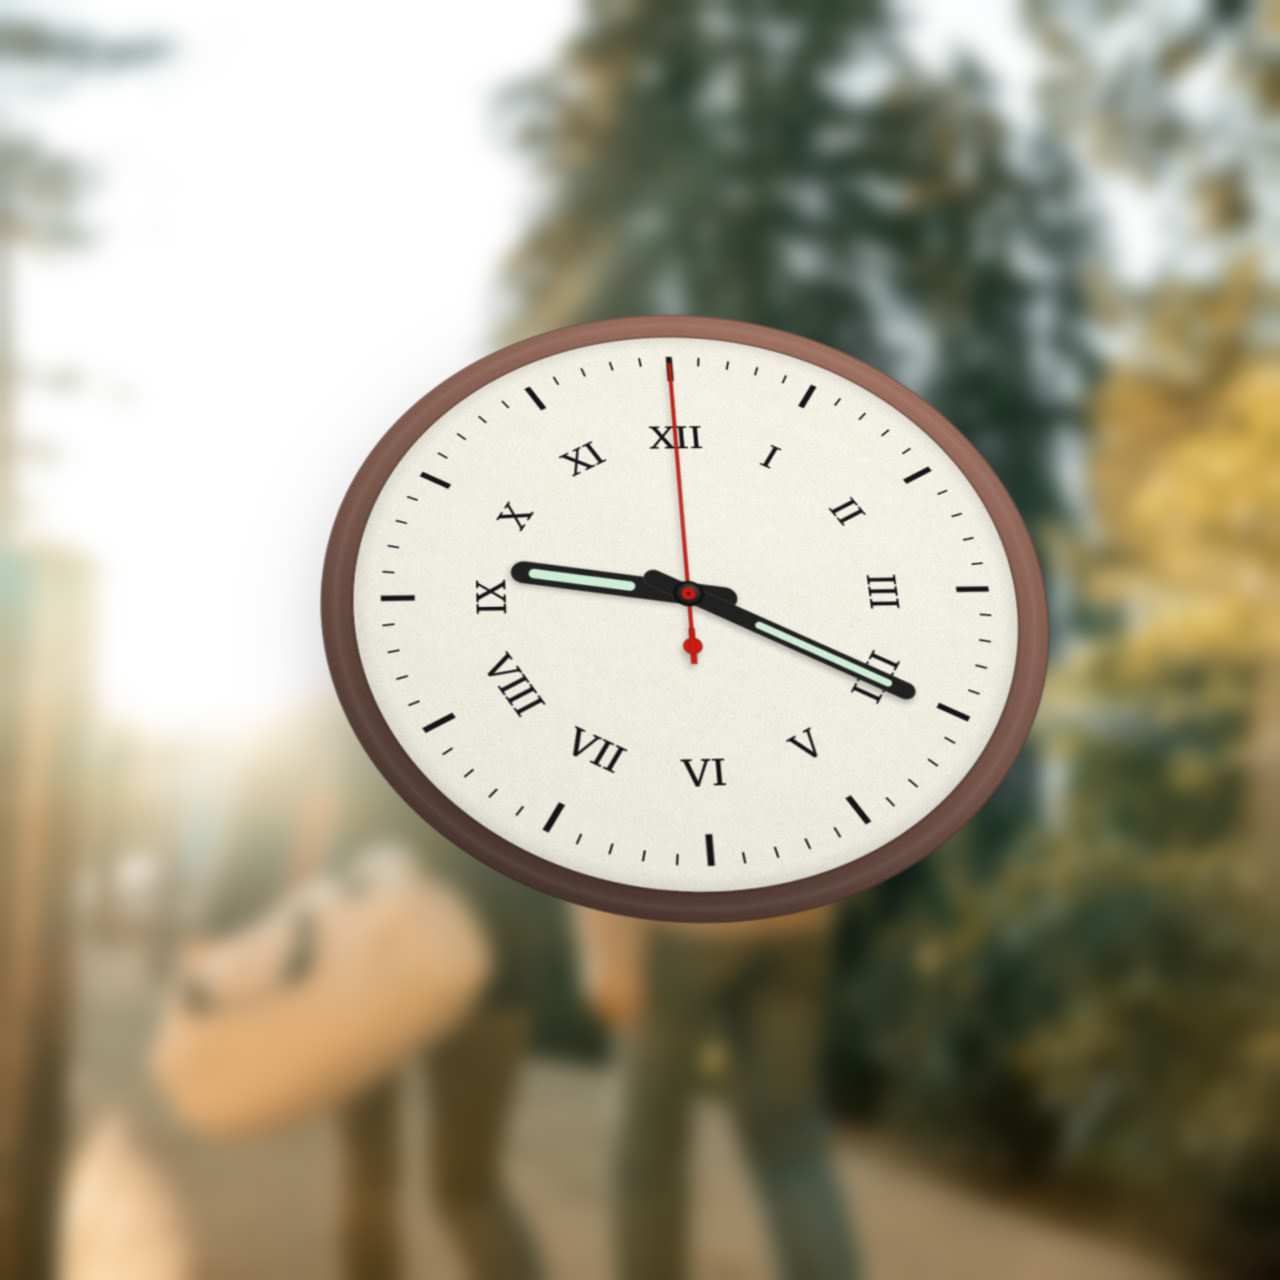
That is 9 h 20 min 00 s
